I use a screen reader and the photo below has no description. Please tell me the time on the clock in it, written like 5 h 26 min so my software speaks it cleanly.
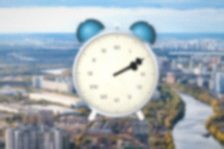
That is 2 h 10 min
